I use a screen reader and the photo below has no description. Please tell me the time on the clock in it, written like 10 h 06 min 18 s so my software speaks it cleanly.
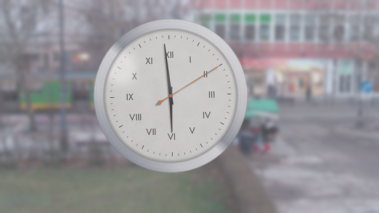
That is 5 h 59 min 10 s
